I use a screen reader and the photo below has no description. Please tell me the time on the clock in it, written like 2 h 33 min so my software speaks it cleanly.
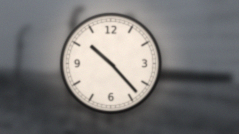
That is 10 h 23 min
